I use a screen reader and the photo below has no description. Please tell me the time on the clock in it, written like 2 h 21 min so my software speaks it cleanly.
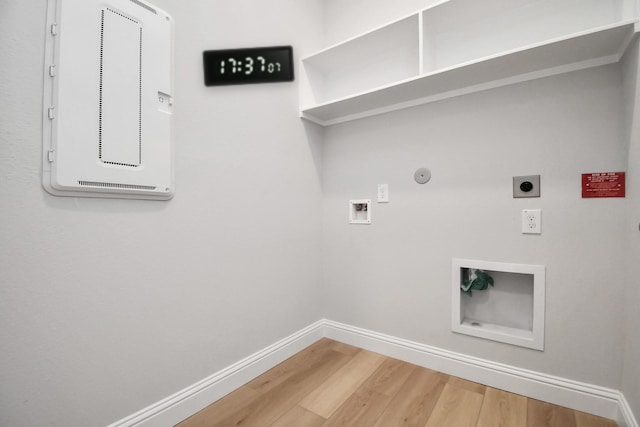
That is 17 h 37 min
